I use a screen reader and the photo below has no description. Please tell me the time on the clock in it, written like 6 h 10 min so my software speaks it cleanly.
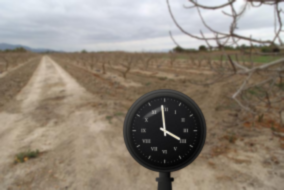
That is 3 h 59 min
